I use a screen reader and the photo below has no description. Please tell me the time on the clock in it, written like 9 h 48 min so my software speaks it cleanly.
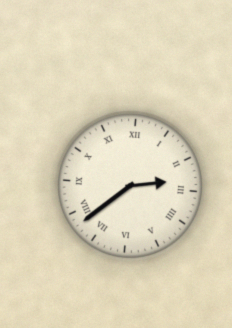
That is 2 h 38 min
